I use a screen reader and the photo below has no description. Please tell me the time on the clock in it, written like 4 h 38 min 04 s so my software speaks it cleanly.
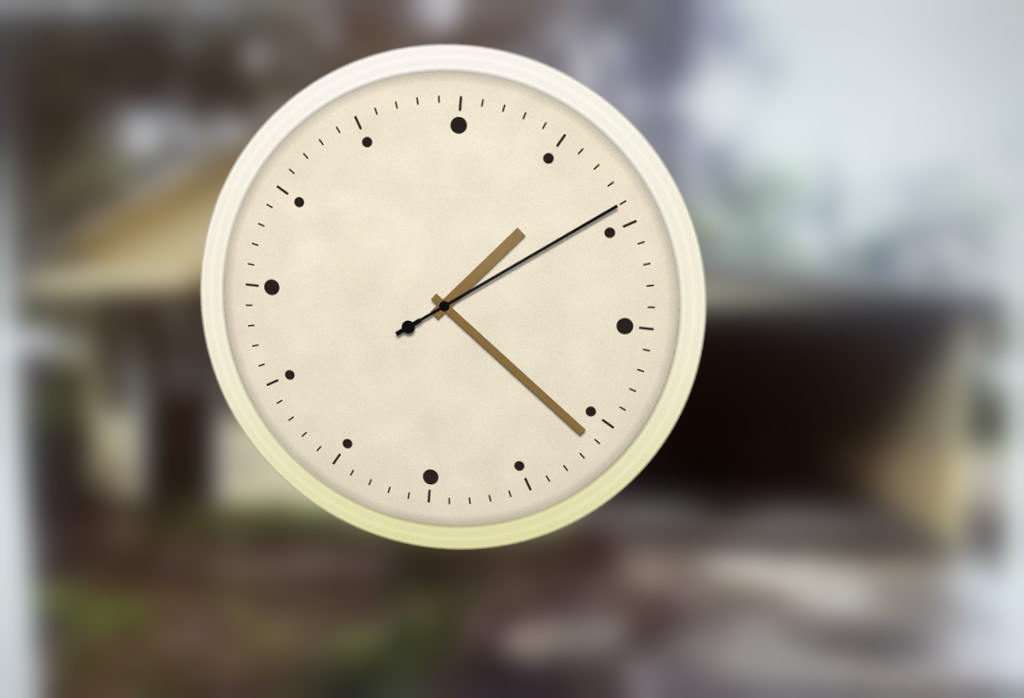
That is 1 h 21 min 09 s
